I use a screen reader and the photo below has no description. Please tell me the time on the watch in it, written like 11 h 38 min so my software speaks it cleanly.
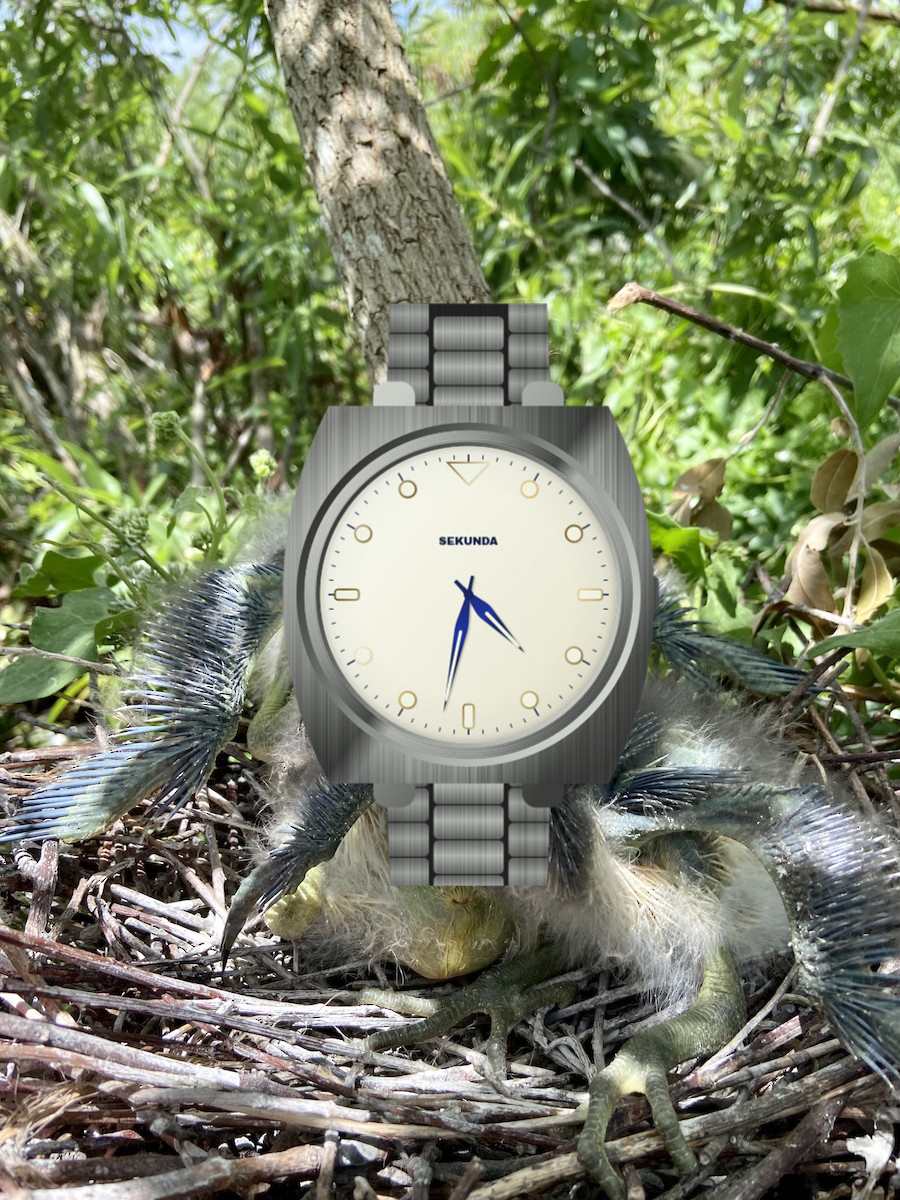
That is 4 h 32 min
